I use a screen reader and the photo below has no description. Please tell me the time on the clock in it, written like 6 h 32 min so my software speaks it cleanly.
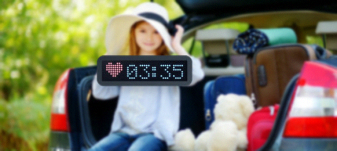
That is 3 h 35 min
